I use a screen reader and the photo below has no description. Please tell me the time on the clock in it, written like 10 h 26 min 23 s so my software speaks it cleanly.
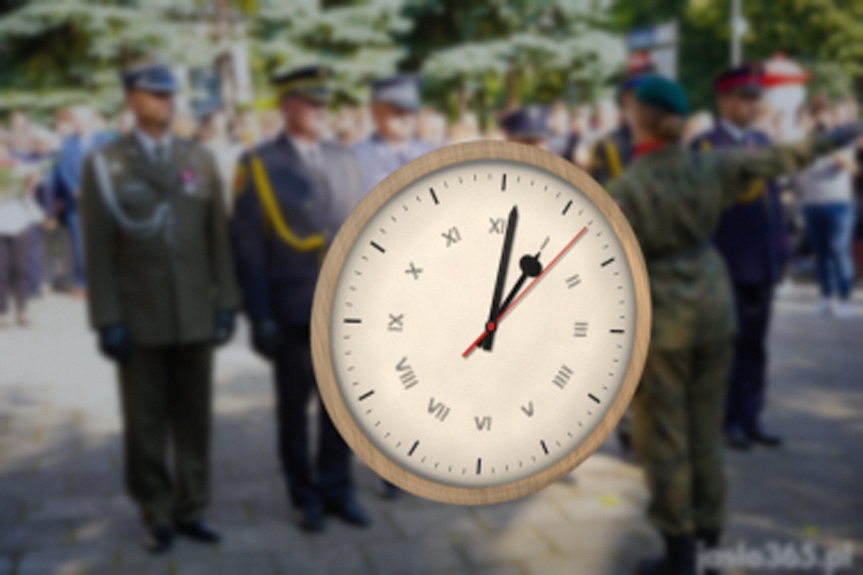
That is 1 h 01 min 07 s
